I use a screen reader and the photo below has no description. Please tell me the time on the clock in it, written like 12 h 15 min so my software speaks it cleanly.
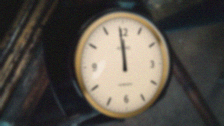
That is 11 h 59 min
